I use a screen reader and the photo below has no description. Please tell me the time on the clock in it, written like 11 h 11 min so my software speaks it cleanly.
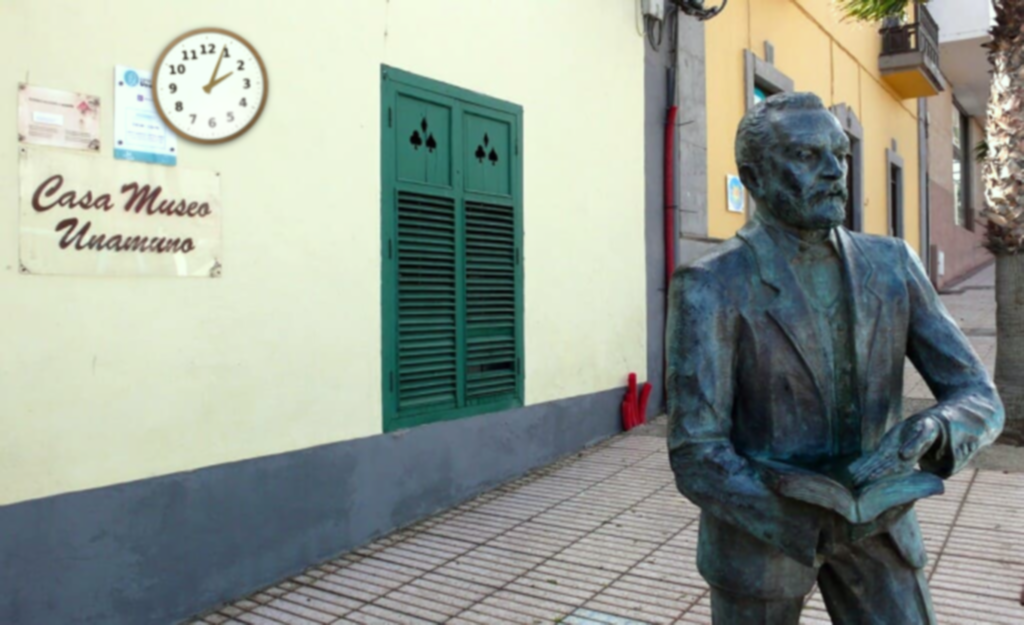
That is 2 h 04 min
